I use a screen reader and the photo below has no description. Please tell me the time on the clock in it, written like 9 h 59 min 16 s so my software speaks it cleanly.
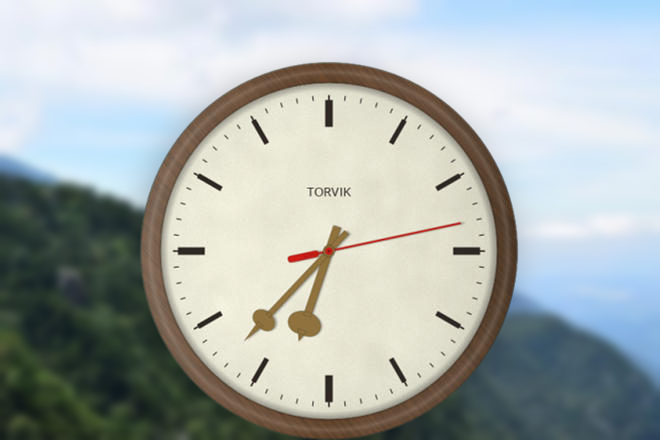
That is 6 h 37 min 13 s
